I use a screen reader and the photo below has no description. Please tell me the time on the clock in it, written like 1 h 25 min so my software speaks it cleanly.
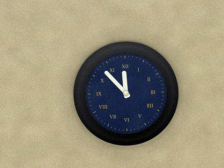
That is 11 h 53 min
